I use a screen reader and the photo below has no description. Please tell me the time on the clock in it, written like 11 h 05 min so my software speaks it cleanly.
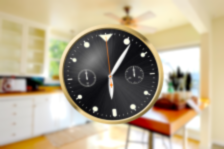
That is 6 h 06 min
